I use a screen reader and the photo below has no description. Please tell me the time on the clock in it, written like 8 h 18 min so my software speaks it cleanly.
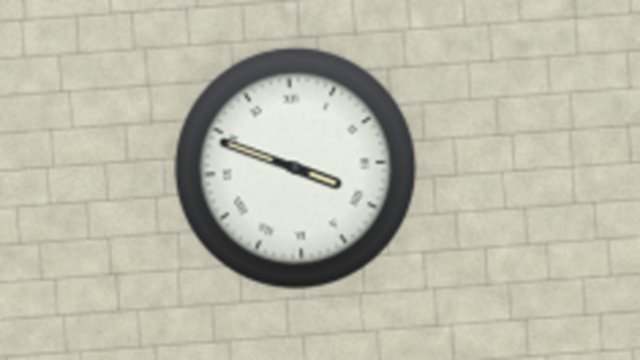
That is 3 h 49 min
